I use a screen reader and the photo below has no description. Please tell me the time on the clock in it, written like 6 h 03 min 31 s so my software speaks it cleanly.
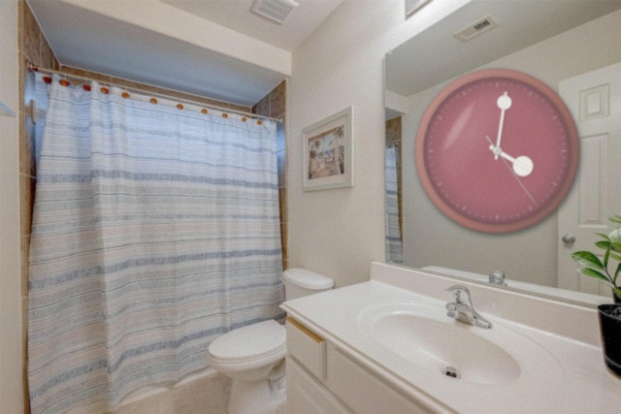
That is 4 h 01 min 24 s
